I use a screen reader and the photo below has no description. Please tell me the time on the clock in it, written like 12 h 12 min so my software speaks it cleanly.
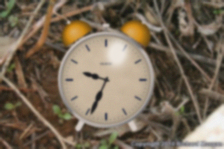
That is 9 h 34 min
